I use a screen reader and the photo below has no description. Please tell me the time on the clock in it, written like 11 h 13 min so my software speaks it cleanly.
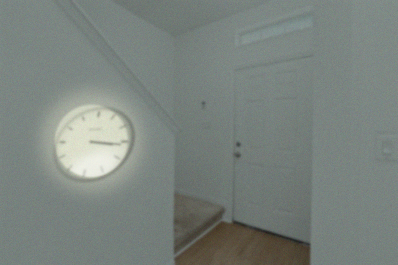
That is 3 h 16 min
